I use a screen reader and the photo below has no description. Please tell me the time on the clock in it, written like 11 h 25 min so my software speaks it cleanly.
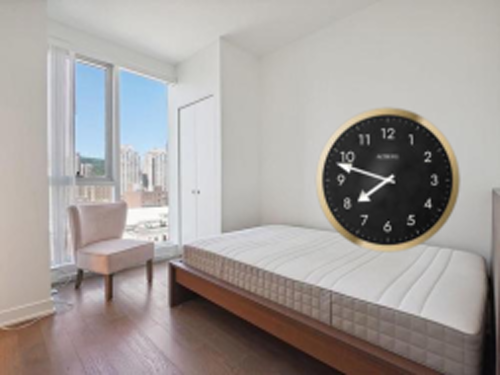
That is 7 h 48 min
